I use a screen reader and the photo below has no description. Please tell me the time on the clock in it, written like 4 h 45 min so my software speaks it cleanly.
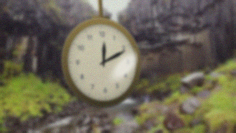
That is 12 h 11 min
